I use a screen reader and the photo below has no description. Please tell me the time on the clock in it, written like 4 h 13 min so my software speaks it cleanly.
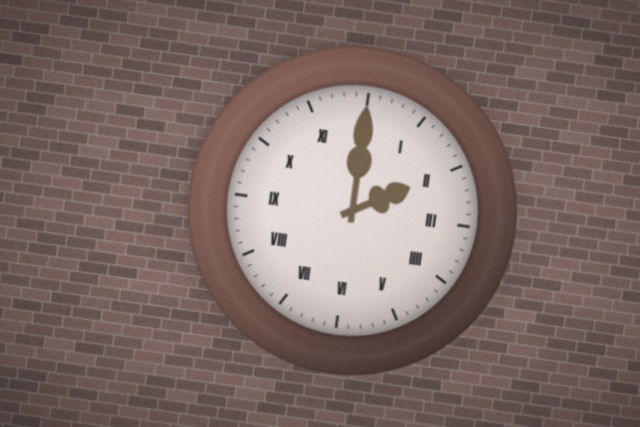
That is 2 h 00 min
